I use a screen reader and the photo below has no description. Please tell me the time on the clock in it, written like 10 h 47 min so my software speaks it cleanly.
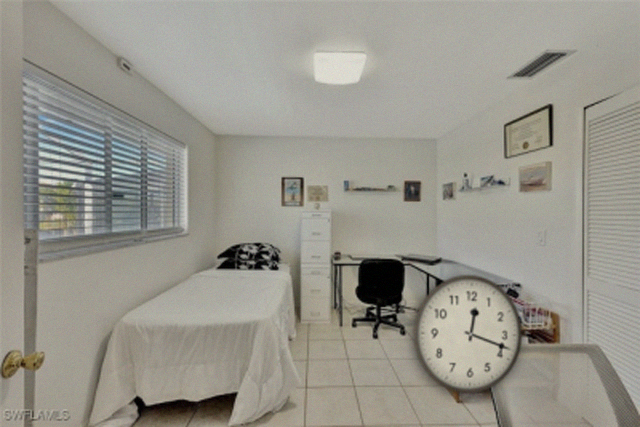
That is 12 h 18 min
